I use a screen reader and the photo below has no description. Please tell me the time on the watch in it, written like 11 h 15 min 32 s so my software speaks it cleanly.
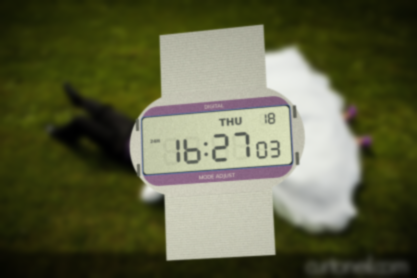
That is 16 h 27 min 03 s
